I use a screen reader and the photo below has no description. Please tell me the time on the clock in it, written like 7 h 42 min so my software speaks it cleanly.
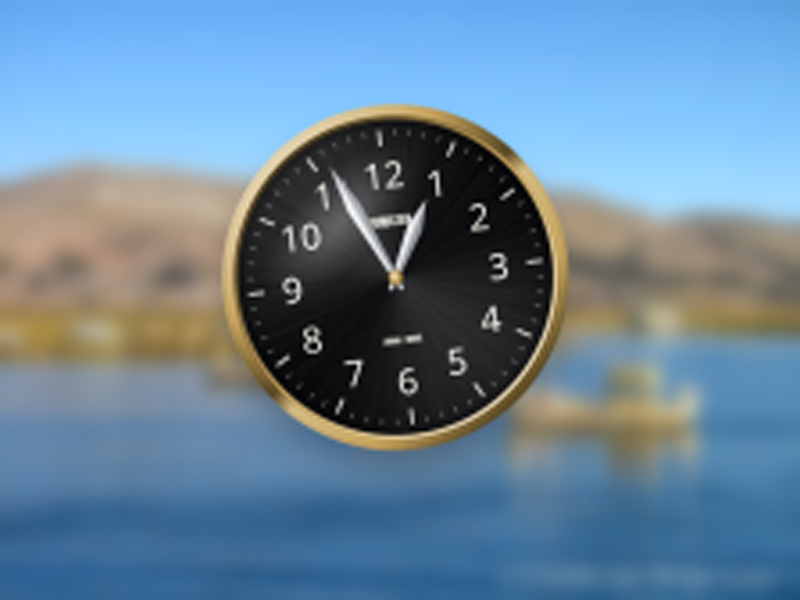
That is 12 h 56 min
